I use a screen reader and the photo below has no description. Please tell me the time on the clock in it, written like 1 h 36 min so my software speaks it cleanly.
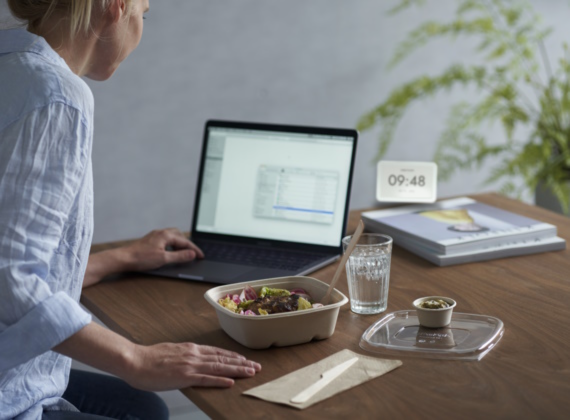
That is 9 h 48 min
